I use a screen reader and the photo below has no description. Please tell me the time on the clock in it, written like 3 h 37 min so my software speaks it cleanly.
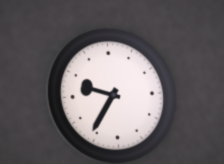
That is 9 h 36 min
